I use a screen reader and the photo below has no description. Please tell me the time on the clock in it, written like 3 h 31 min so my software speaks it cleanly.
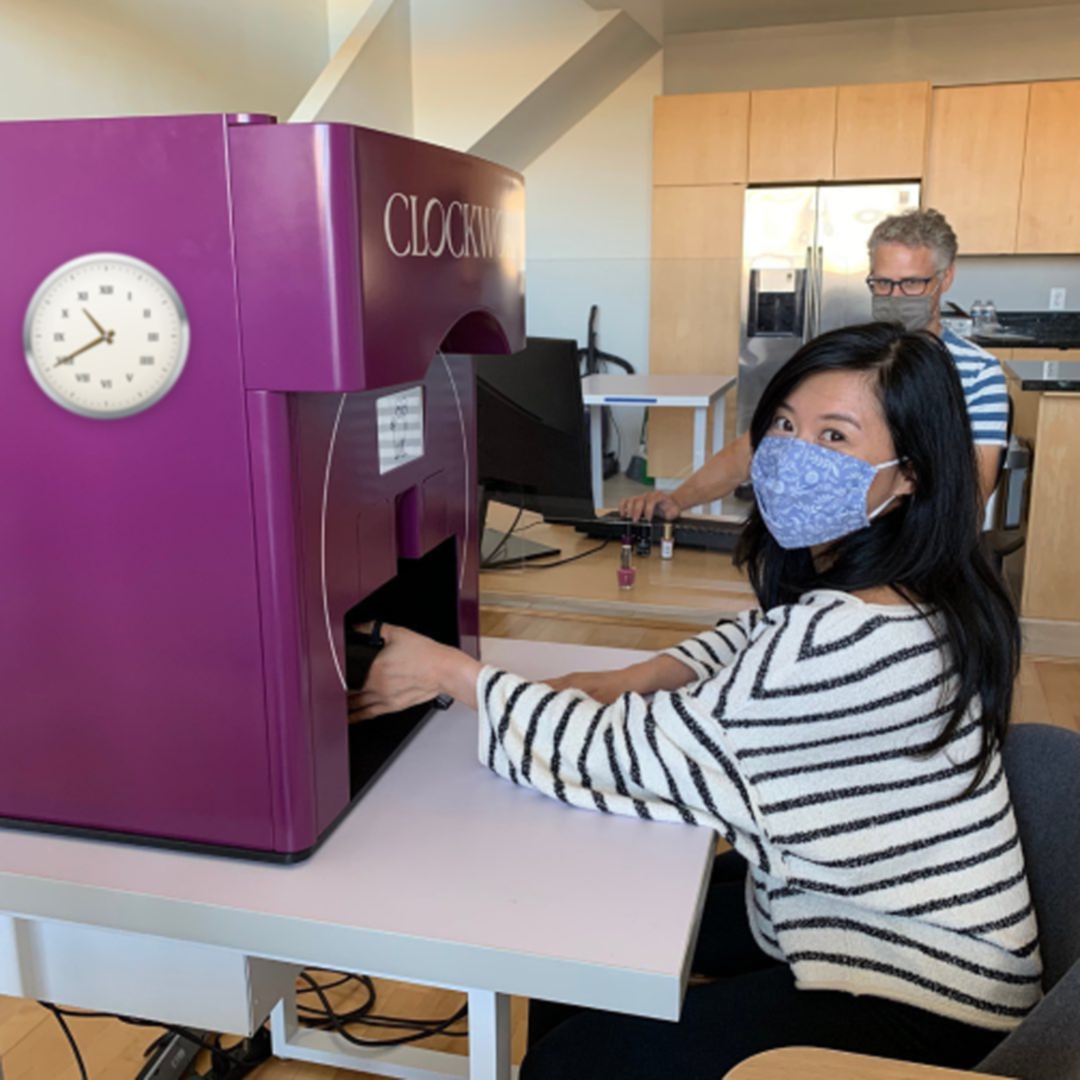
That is 10 h 40 min
